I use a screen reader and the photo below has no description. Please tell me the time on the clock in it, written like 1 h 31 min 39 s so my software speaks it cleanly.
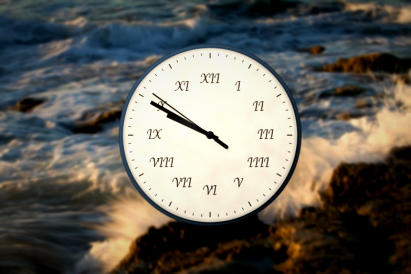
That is 9 h 49 min 51 s
